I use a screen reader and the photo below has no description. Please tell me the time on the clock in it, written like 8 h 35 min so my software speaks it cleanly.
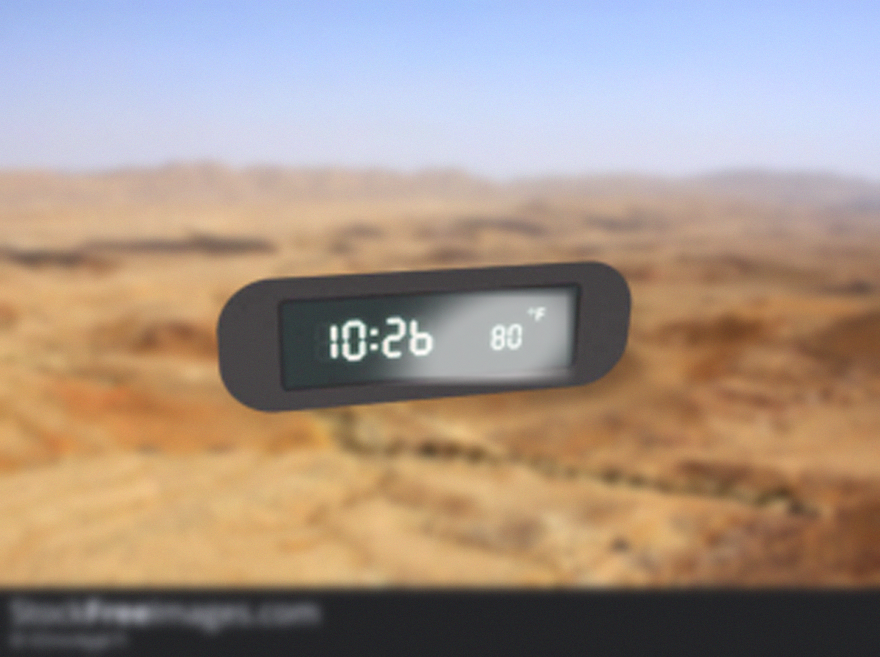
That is 10 h 26 min
